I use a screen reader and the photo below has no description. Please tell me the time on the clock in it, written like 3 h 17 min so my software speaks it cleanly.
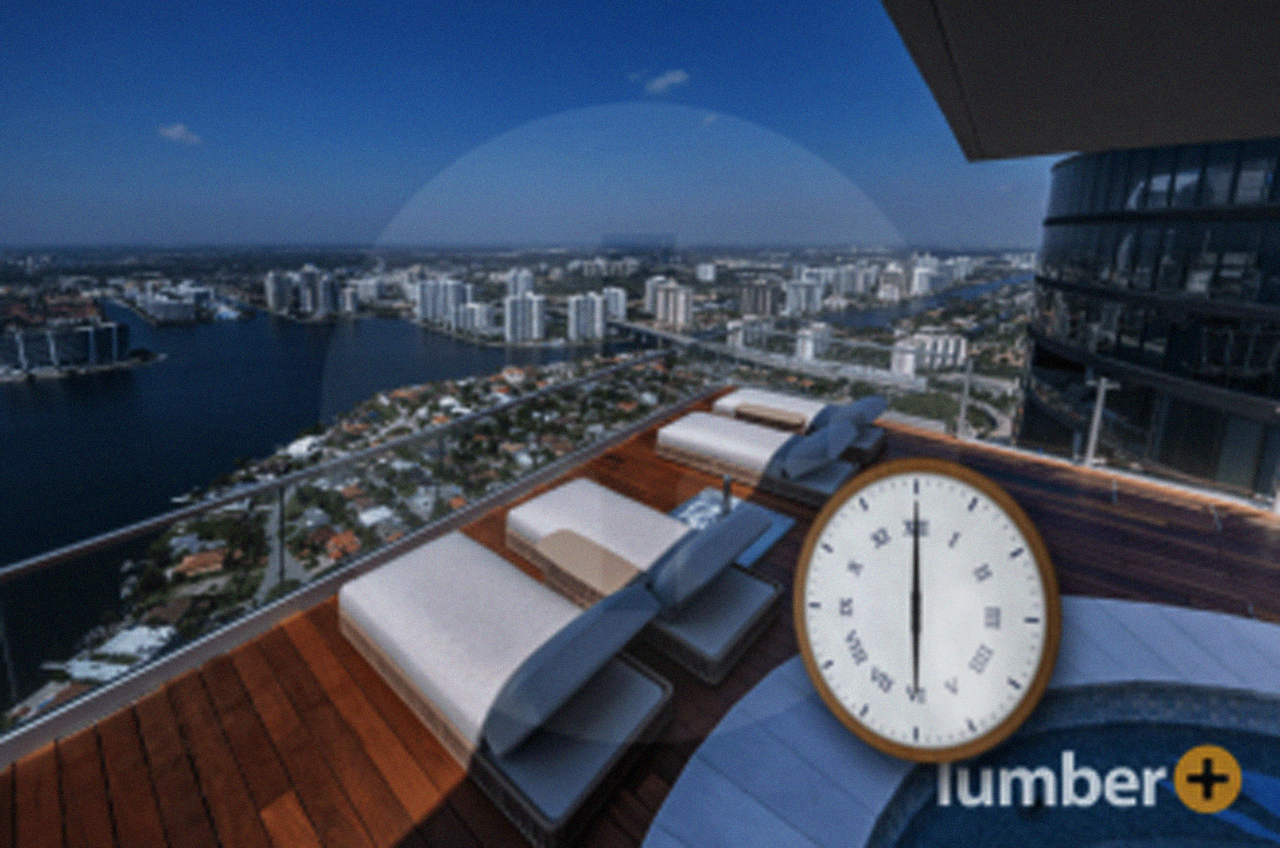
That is 6 h 00 min
